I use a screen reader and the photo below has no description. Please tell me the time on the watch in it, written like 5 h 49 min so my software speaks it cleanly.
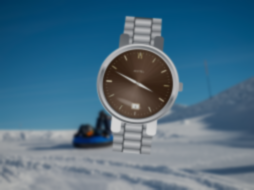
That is 3 h 49 min
